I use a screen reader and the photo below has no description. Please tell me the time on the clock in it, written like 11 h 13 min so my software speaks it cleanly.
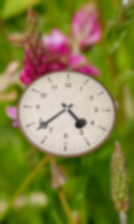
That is 4 h 38 min
